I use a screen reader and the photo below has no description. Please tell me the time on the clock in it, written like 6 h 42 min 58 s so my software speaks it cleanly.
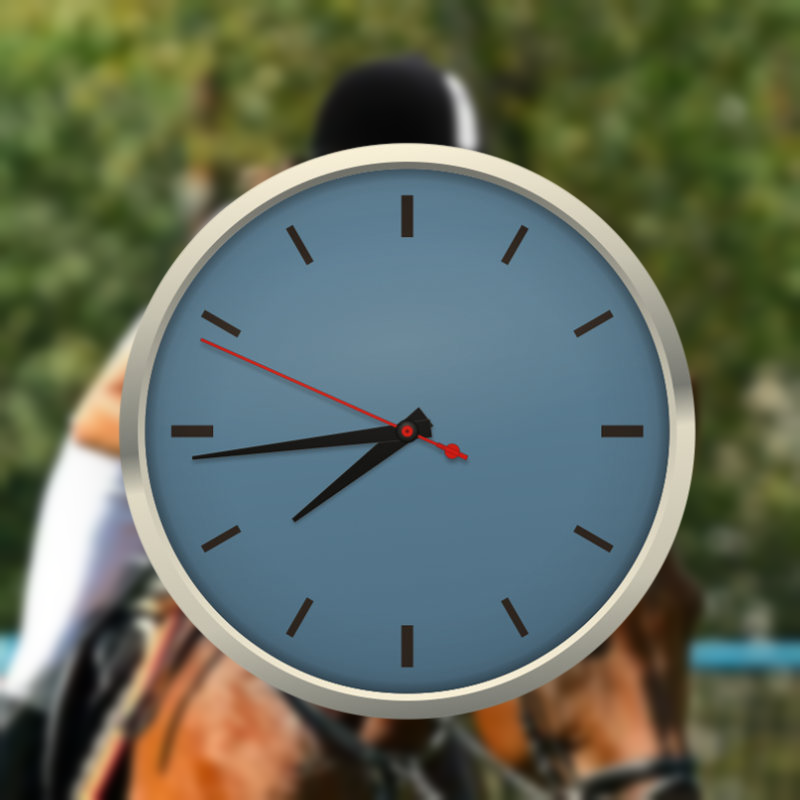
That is 7 h 43 min 49 s
